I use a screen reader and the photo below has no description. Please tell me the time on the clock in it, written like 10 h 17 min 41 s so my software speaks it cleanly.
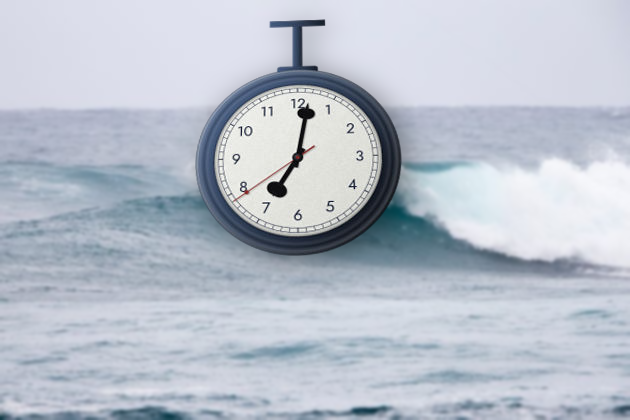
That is 7 h 01 min 39 s
